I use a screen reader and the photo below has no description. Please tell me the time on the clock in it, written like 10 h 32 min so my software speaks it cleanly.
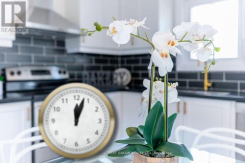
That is 12 h 03 min
